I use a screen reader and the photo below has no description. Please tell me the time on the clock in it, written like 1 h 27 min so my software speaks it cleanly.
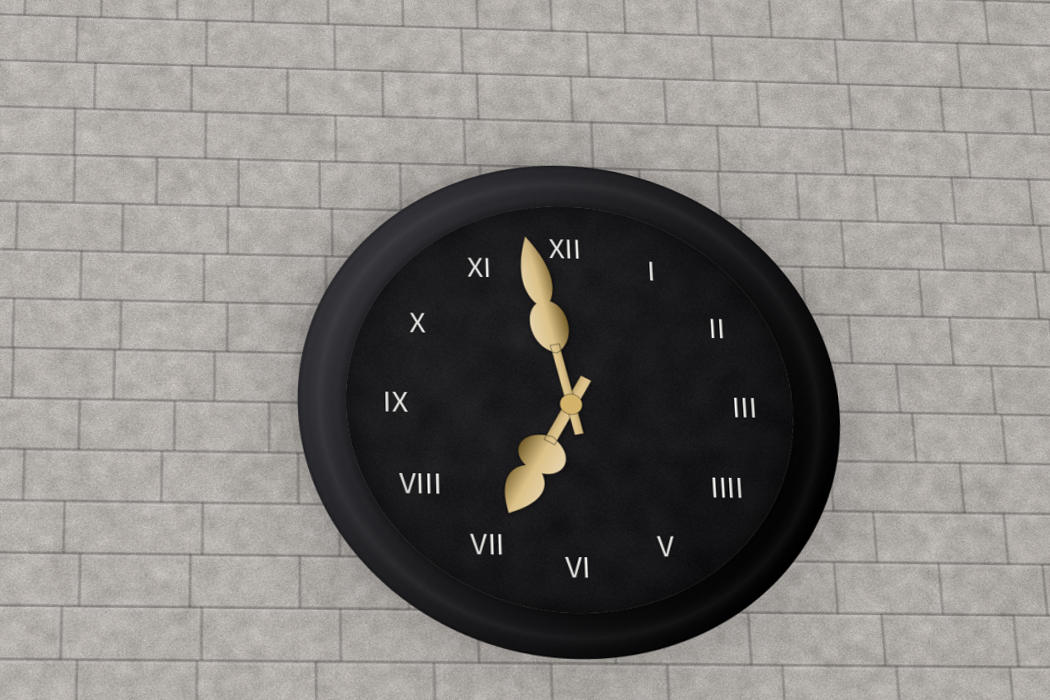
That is 6 h 58 min
